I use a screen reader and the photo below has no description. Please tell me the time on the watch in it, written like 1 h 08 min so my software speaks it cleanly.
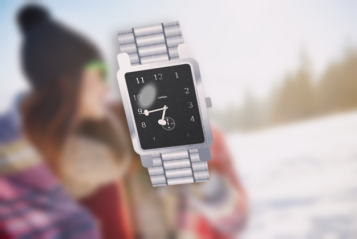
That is 6 h 44 min
